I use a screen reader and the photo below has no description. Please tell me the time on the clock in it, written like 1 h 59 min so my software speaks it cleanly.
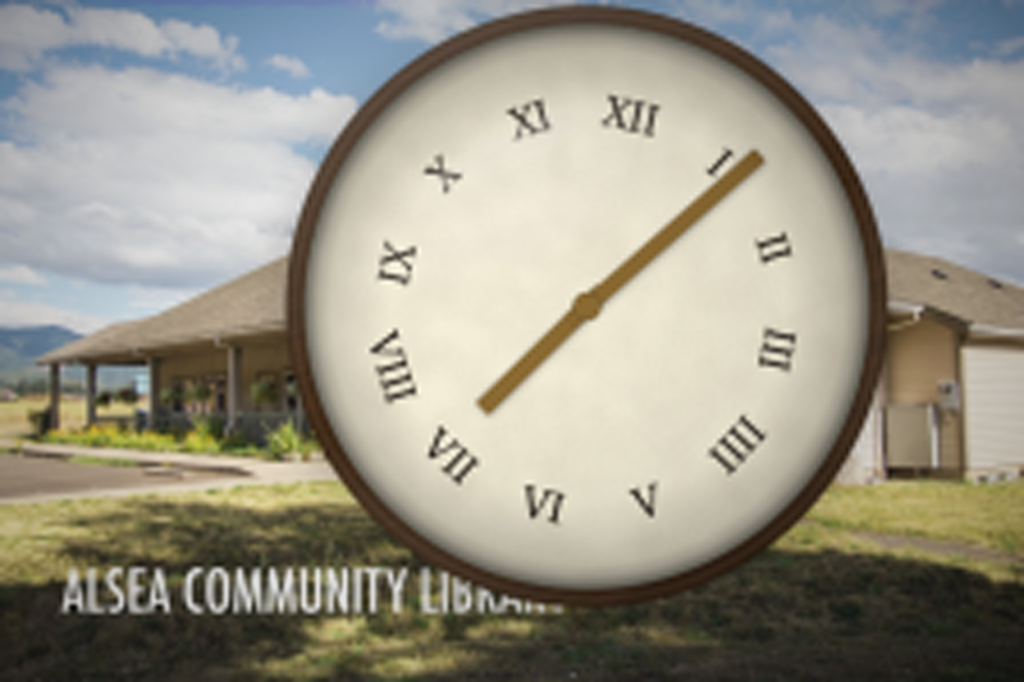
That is 7 h 06 min
